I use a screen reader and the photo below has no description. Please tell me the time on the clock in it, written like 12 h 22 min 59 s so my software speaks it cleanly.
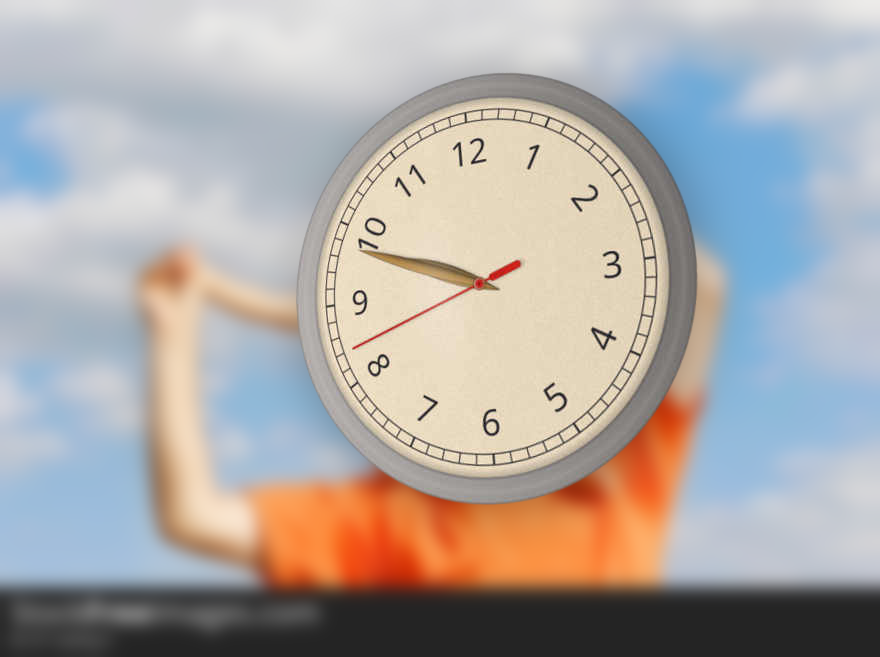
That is 9 h 48 min 42 s
